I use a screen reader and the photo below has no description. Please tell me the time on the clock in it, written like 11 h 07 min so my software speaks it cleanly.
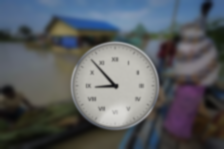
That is 8 h 53 min
